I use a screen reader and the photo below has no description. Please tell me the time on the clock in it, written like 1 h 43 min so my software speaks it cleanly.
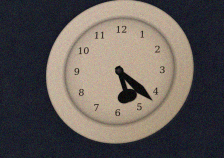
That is 5 h 22 min
